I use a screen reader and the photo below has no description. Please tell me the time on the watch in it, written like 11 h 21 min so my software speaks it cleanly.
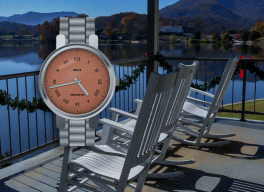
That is 4 h 43 min
